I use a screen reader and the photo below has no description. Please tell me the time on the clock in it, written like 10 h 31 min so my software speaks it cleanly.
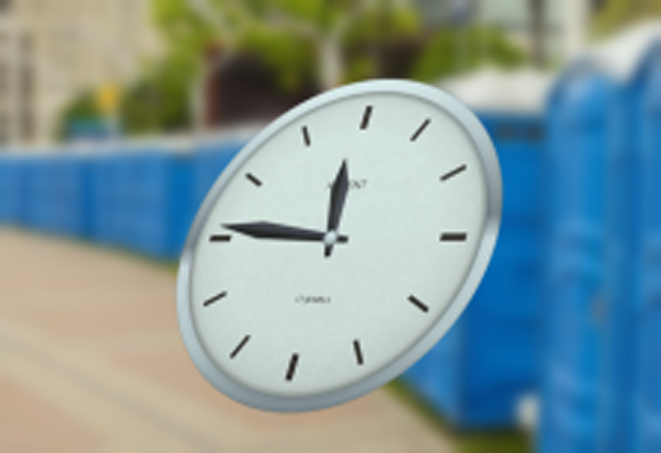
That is 11 h 46 min
